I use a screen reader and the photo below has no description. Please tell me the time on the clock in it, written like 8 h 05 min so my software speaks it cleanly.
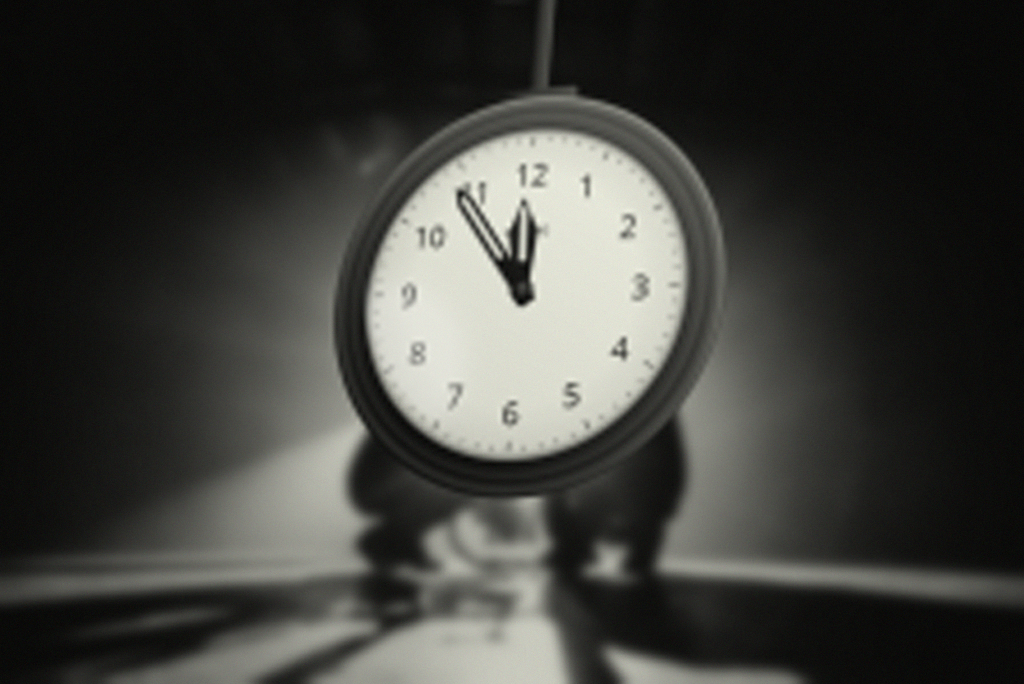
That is 11 h 54 min
